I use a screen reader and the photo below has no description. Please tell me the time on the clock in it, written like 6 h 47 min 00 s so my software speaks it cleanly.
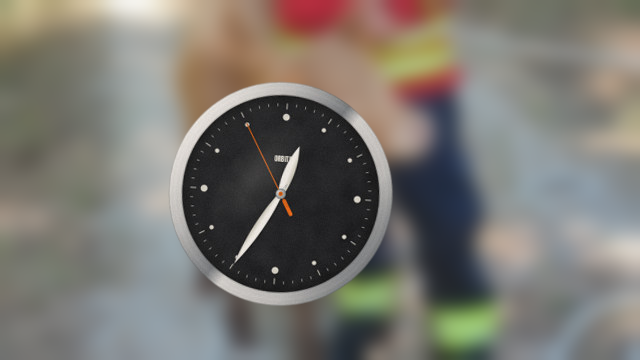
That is 12 h 34 min 55 s
